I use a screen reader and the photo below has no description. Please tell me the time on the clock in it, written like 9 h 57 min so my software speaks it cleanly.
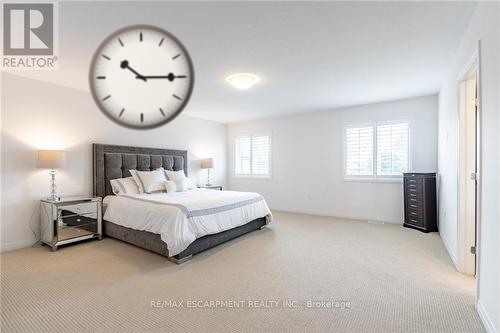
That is 10 h 15 min
